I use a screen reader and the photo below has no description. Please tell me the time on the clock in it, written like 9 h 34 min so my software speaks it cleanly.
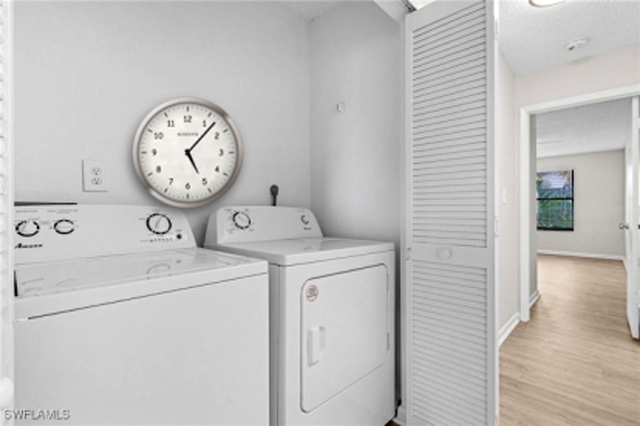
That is 5 h 07 min
